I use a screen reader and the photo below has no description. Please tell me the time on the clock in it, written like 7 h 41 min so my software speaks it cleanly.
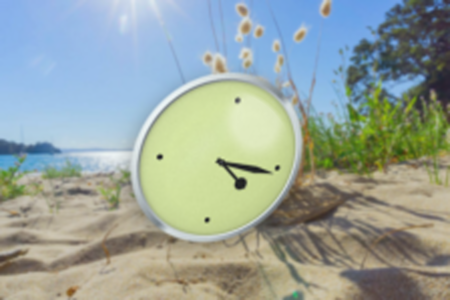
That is 4 h 16 min
